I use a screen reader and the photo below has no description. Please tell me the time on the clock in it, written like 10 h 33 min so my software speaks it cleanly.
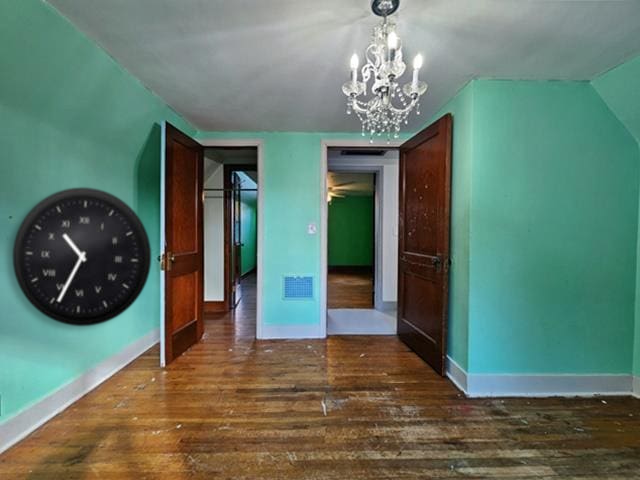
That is 10 h 34 min
